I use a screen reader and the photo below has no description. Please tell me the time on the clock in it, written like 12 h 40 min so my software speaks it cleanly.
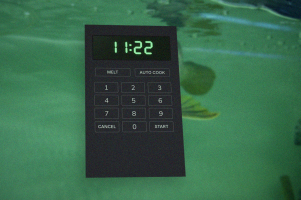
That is 11 h 22 min
